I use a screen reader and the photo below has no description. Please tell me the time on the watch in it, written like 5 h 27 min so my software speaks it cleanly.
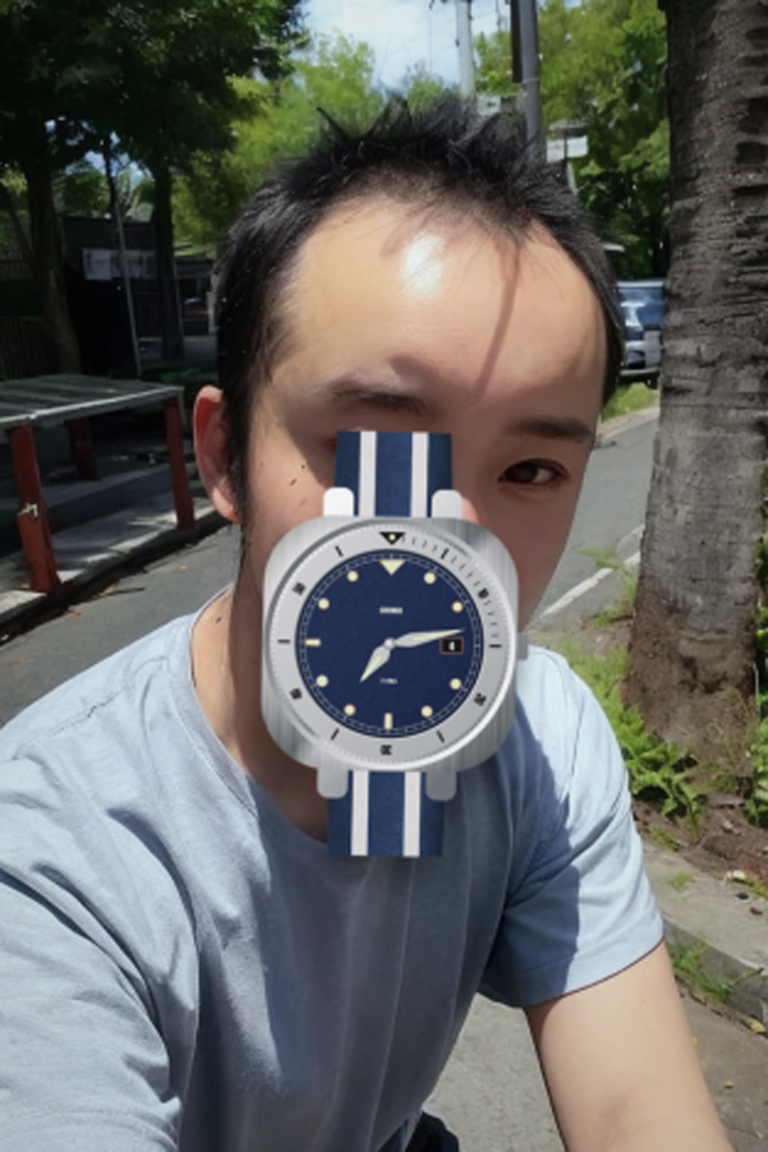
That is 7 h 13 min
